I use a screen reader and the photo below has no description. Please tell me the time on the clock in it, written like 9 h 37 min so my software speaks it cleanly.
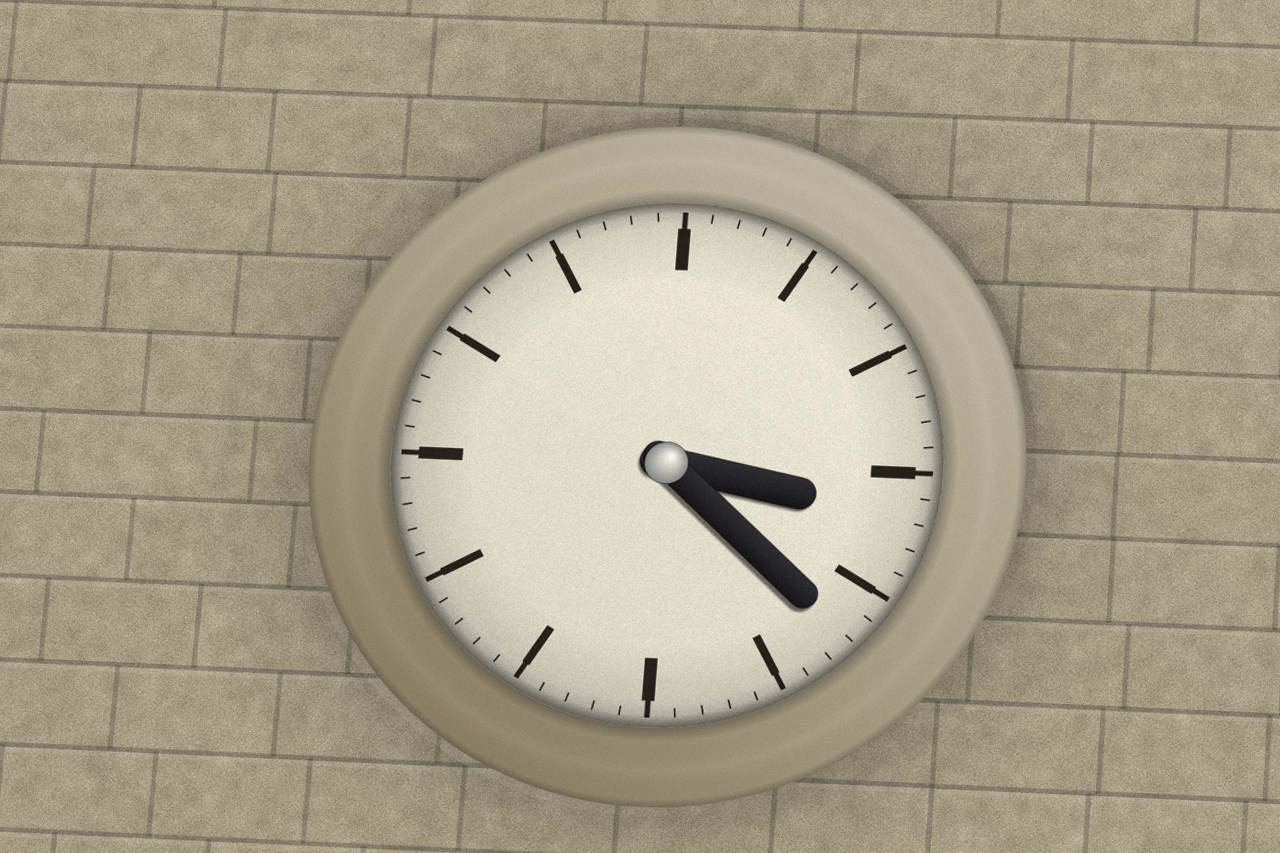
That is 3 h 22 min
